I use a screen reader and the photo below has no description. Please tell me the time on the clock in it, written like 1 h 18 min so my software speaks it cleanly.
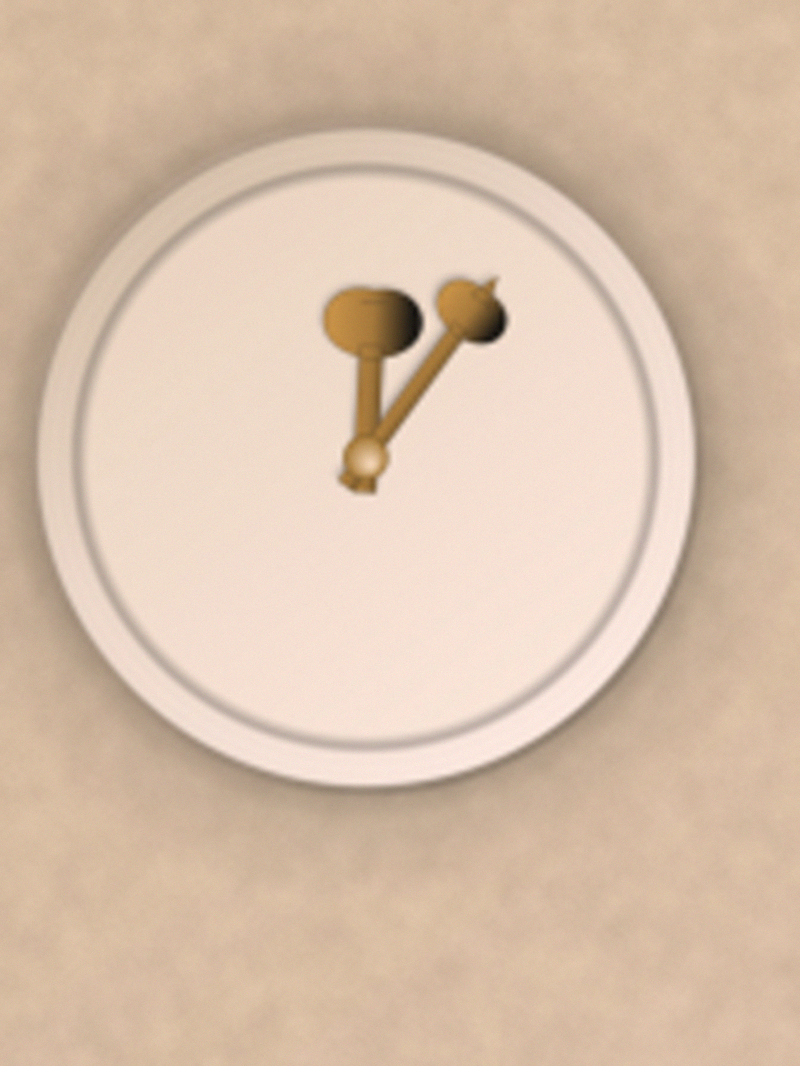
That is 12 h 06 min
